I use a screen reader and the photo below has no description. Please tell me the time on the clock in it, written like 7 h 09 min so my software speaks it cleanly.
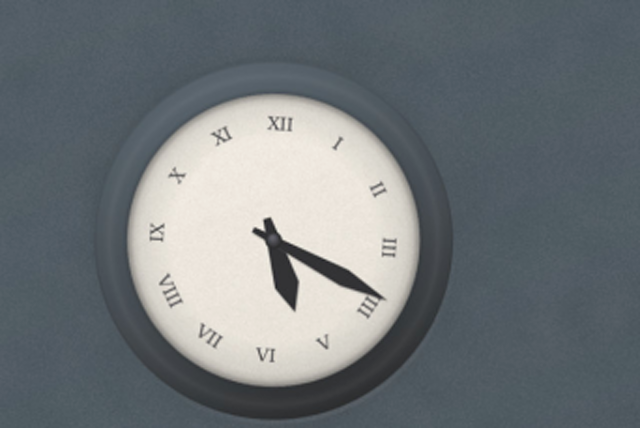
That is 5 h 19 min
